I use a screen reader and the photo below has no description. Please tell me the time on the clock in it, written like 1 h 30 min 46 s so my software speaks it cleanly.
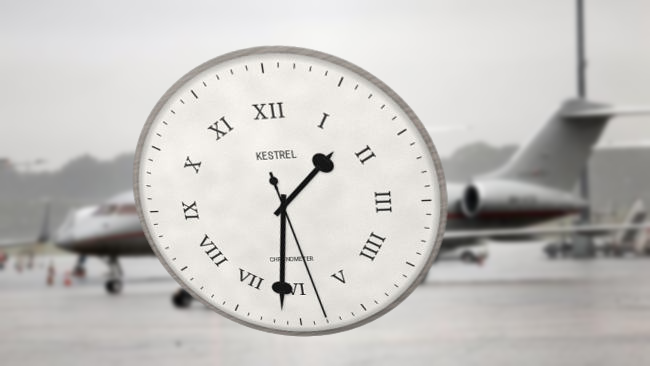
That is 1 h 31 min 28 s
